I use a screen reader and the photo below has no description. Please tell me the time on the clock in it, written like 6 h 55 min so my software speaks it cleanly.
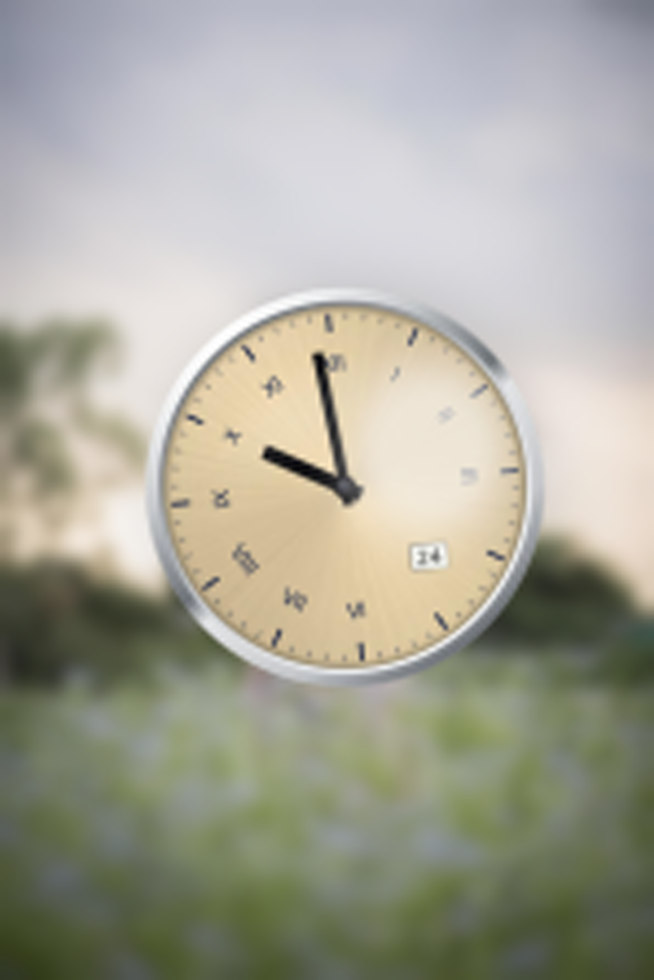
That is 9 h 59 min
